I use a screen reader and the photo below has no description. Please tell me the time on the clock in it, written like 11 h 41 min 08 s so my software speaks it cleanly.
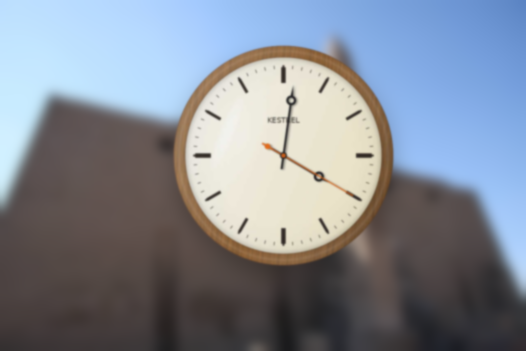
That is 4 h 01 min 20 s
